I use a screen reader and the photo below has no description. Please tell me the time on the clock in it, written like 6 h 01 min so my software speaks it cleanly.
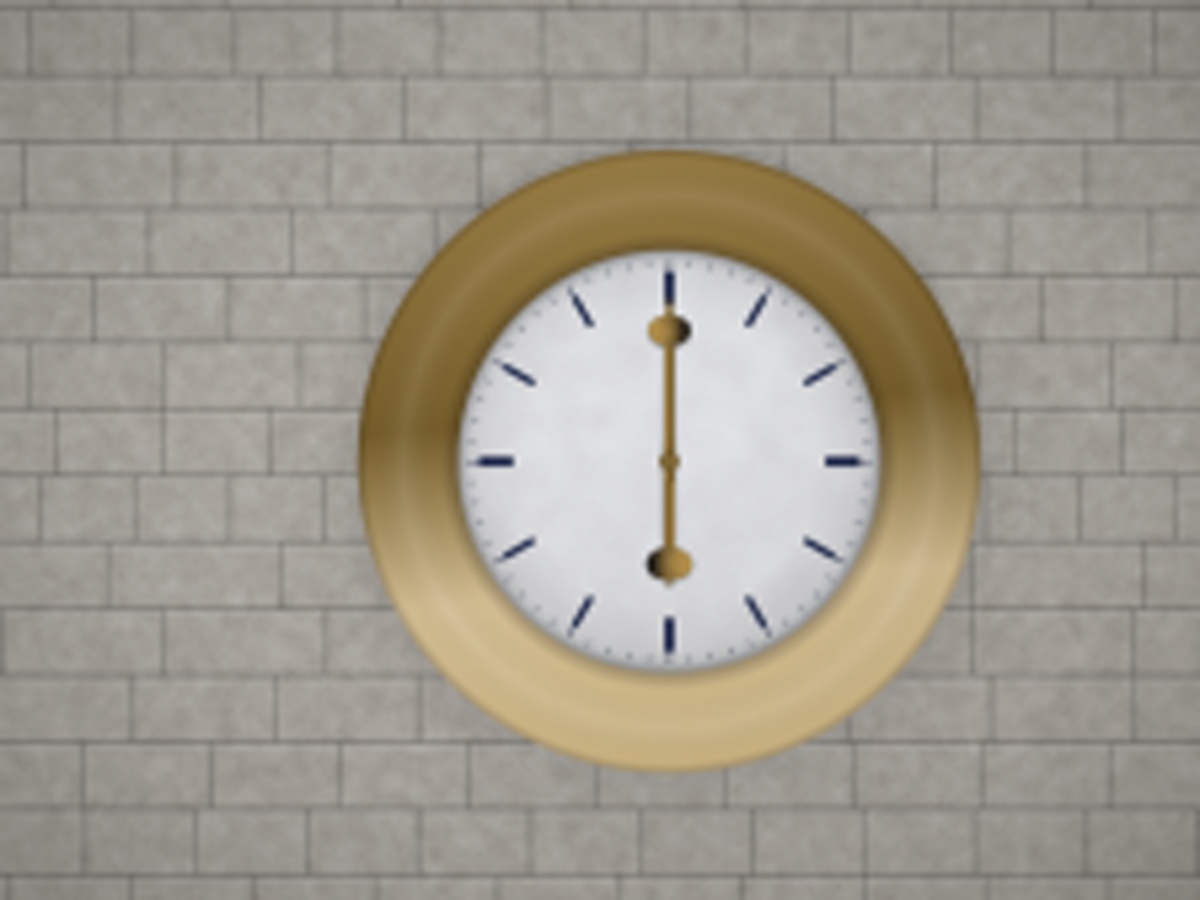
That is 6 h 00 min
